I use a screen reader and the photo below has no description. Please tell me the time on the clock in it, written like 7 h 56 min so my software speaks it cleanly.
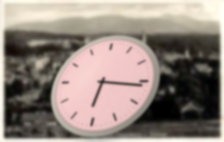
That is 6 h 16 min
